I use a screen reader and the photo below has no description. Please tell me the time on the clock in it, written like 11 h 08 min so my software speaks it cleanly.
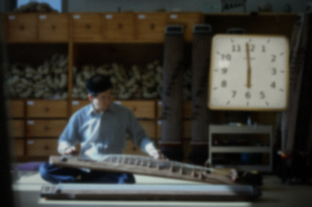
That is 5 h 59 min
